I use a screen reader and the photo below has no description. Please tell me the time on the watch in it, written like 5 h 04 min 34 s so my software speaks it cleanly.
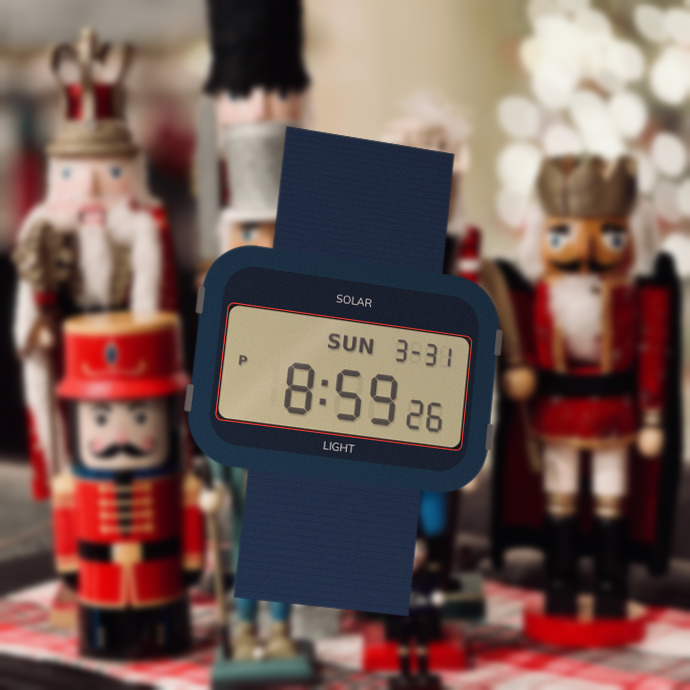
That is 8 h 59 min 26 s
